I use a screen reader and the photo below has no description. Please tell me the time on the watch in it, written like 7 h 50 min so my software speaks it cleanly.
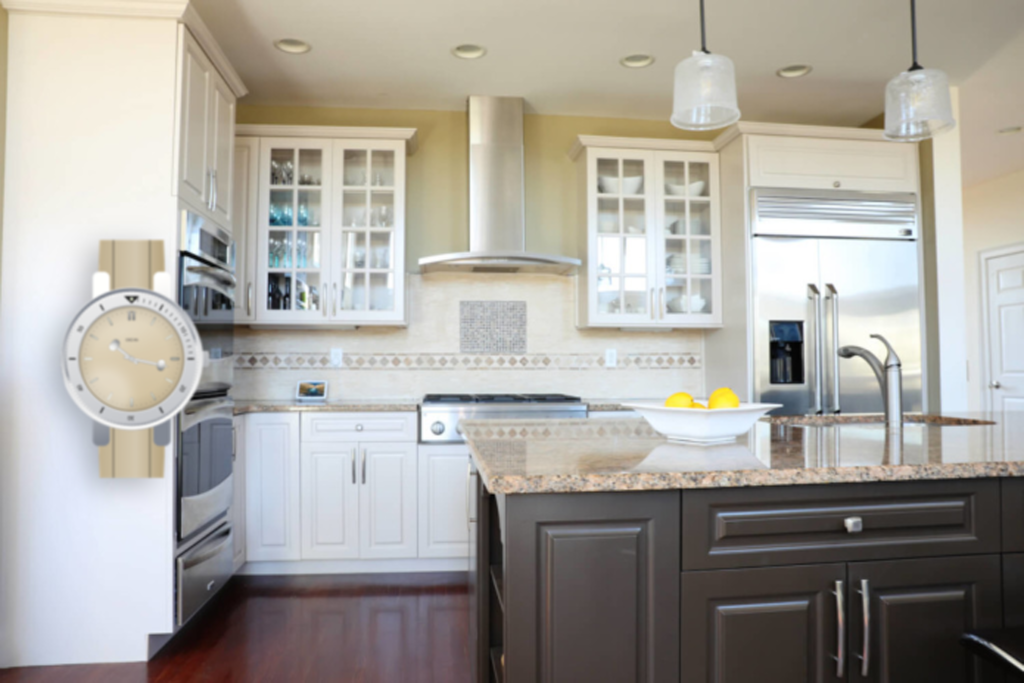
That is 10 h 17 min
